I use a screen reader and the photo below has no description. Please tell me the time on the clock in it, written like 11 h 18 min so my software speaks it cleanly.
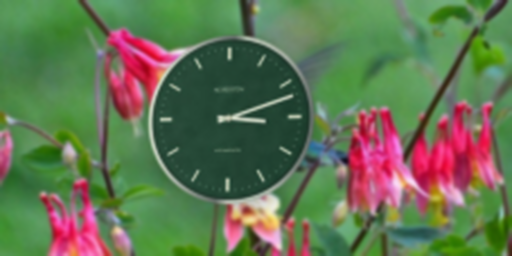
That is 3 h 12 min
